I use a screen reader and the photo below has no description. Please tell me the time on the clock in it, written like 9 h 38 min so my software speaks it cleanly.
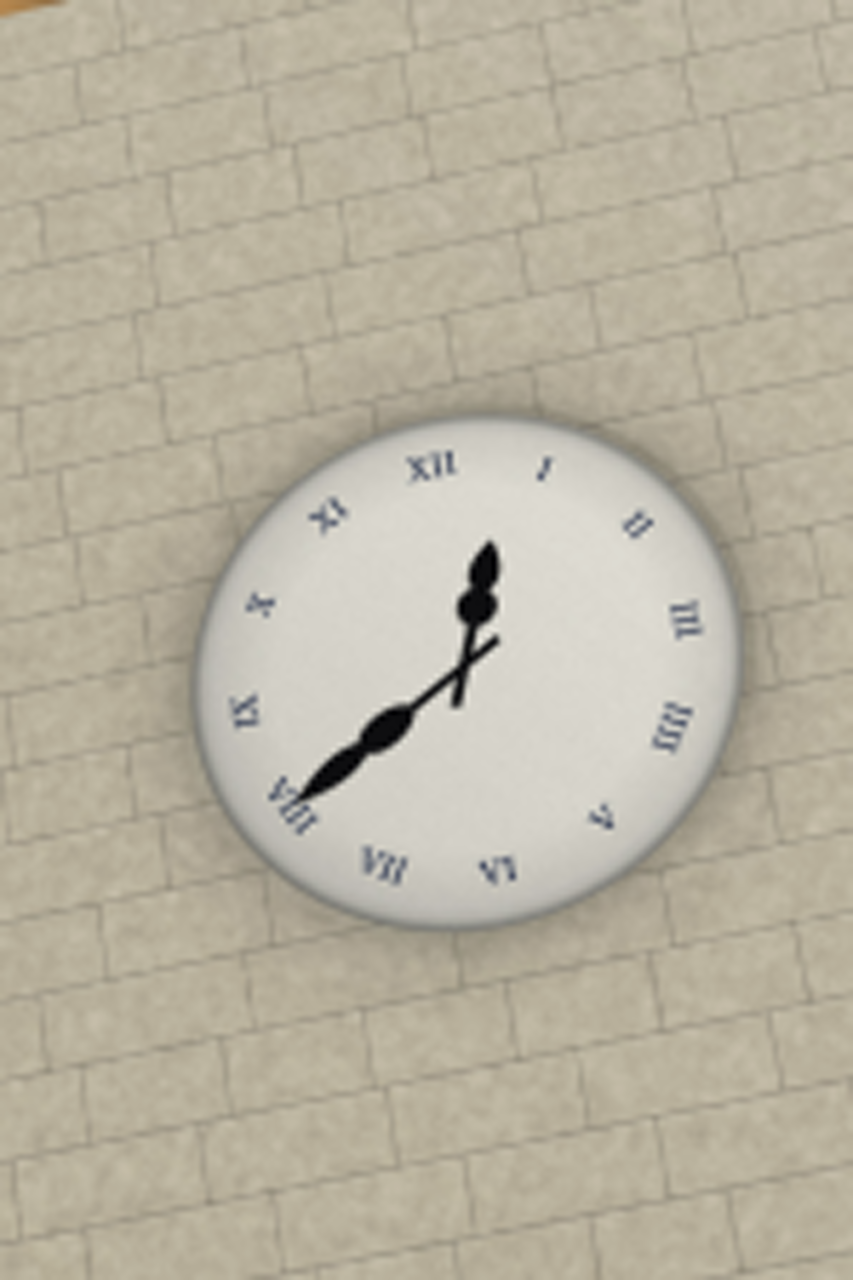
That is 12 h 40 min
